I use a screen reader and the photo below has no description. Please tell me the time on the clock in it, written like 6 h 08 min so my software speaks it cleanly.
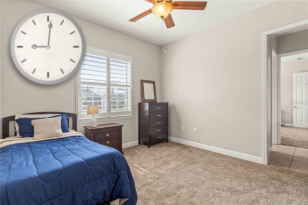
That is 9 h 01 min
